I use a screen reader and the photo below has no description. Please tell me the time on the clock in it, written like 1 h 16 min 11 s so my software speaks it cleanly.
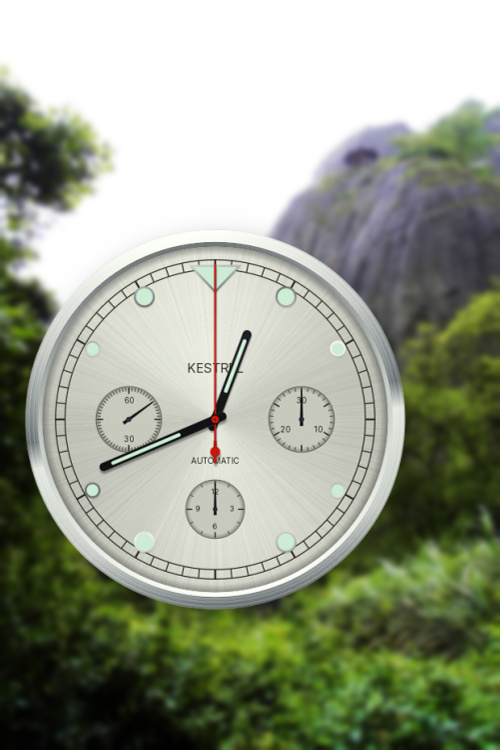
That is 12 h 41 min 09 s
